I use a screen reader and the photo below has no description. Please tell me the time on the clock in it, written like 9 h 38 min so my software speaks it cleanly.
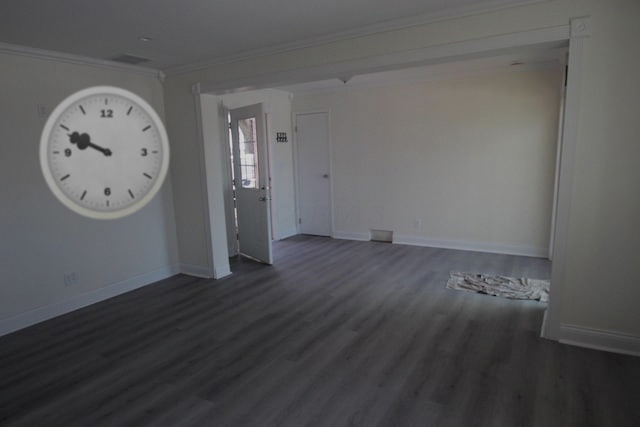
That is 9 h 49 min
